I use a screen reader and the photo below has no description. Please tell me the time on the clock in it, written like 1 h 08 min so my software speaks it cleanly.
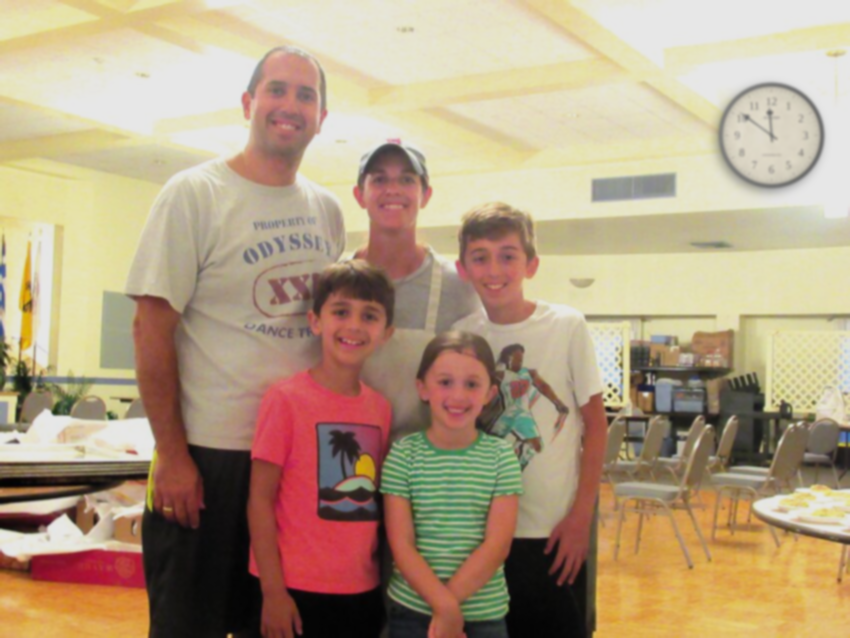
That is 11 h 51 min
